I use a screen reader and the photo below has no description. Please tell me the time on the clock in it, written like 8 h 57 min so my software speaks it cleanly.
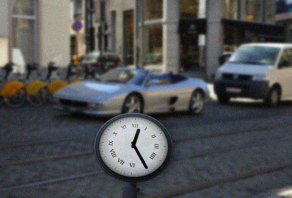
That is 12 h 25 min
